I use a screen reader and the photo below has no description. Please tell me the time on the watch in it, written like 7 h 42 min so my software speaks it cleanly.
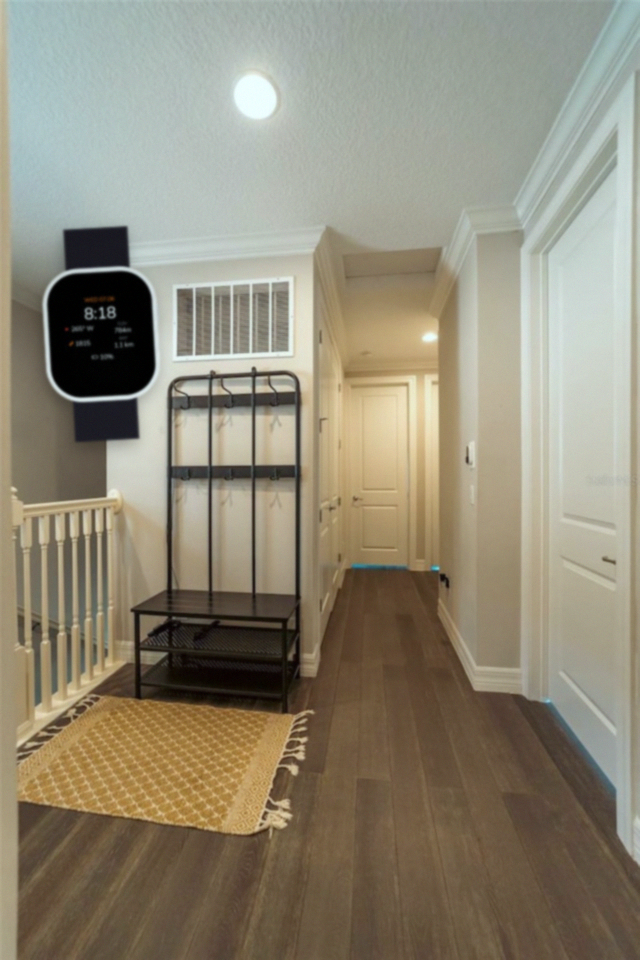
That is 8 h 18 min
